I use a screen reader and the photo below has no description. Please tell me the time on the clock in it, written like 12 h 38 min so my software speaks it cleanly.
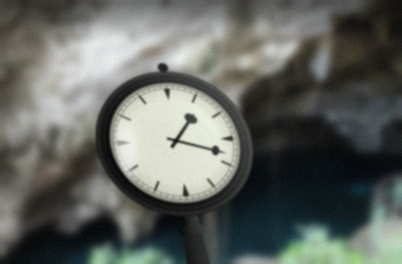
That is 1 h 18 min
